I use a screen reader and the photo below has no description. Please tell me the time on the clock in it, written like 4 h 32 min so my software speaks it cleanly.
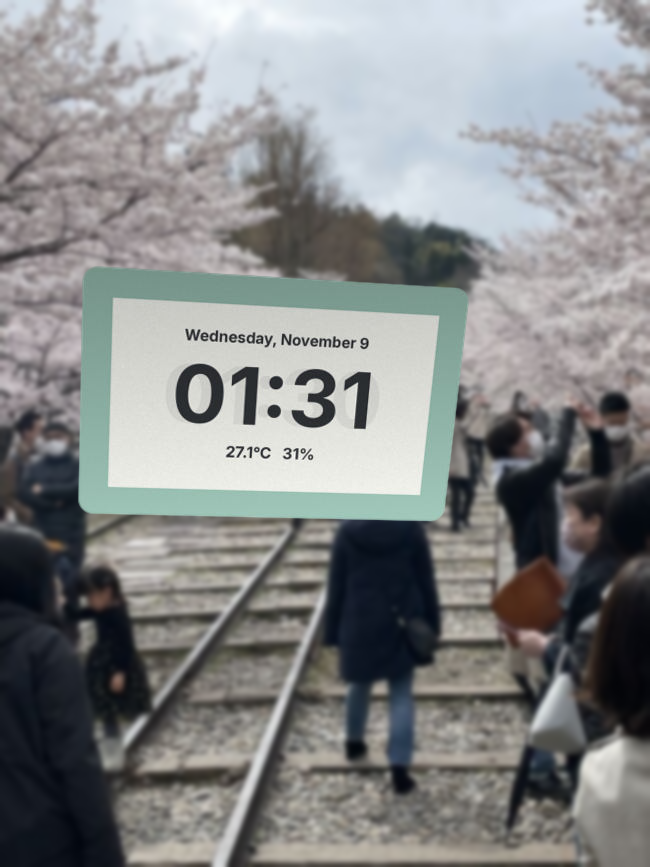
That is 1 h 31 min
